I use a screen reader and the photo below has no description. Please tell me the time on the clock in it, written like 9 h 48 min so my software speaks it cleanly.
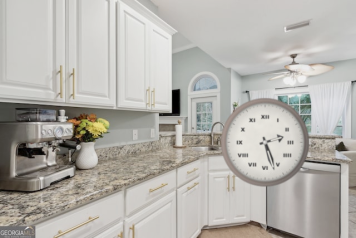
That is 2 h 27 min
